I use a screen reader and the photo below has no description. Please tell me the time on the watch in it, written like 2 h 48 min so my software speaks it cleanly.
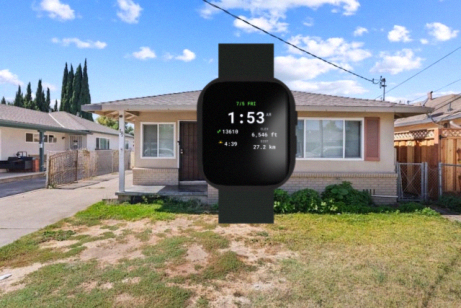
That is 1 h 53 min
